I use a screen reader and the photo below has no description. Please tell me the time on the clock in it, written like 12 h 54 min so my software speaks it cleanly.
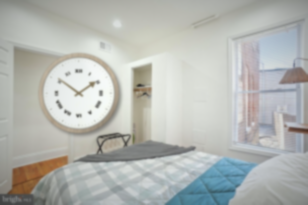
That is 1 h 51 min
